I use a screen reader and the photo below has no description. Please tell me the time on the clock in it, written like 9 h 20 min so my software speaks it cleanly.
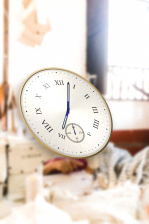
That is 7 h 03 min
